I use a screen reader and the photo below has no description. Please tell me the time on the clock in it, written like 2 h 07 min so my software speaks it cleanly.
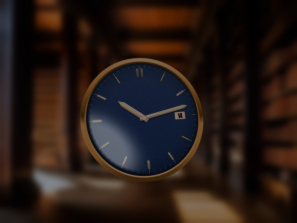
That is 10 h 13 min
